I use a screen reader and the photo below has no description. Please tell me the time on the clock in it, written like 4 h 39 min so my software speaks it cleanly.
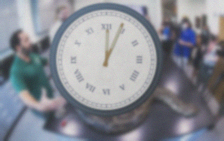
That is 12 h 04 min
